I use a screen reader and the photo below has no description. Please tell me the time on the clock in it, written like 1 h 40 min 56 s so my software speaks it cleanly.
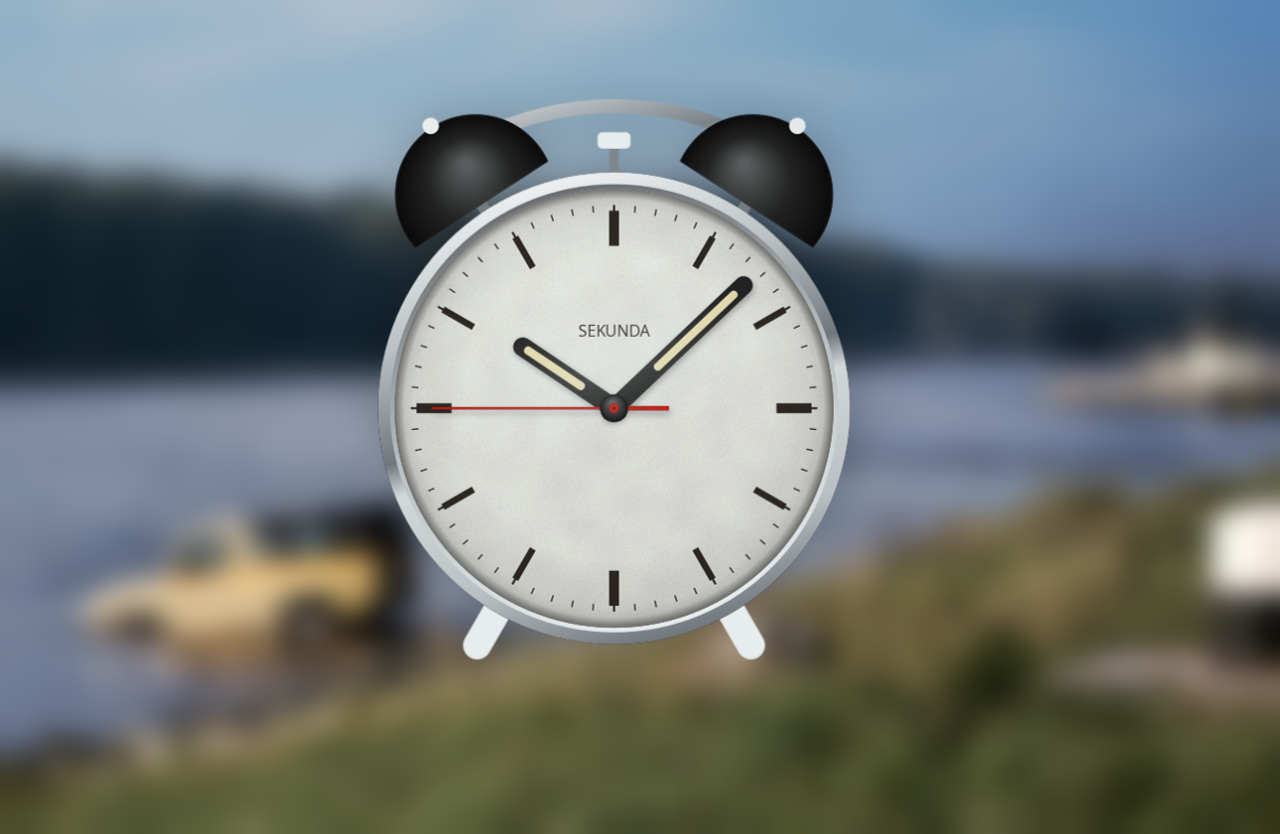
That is 10 h 07 min 45 s
